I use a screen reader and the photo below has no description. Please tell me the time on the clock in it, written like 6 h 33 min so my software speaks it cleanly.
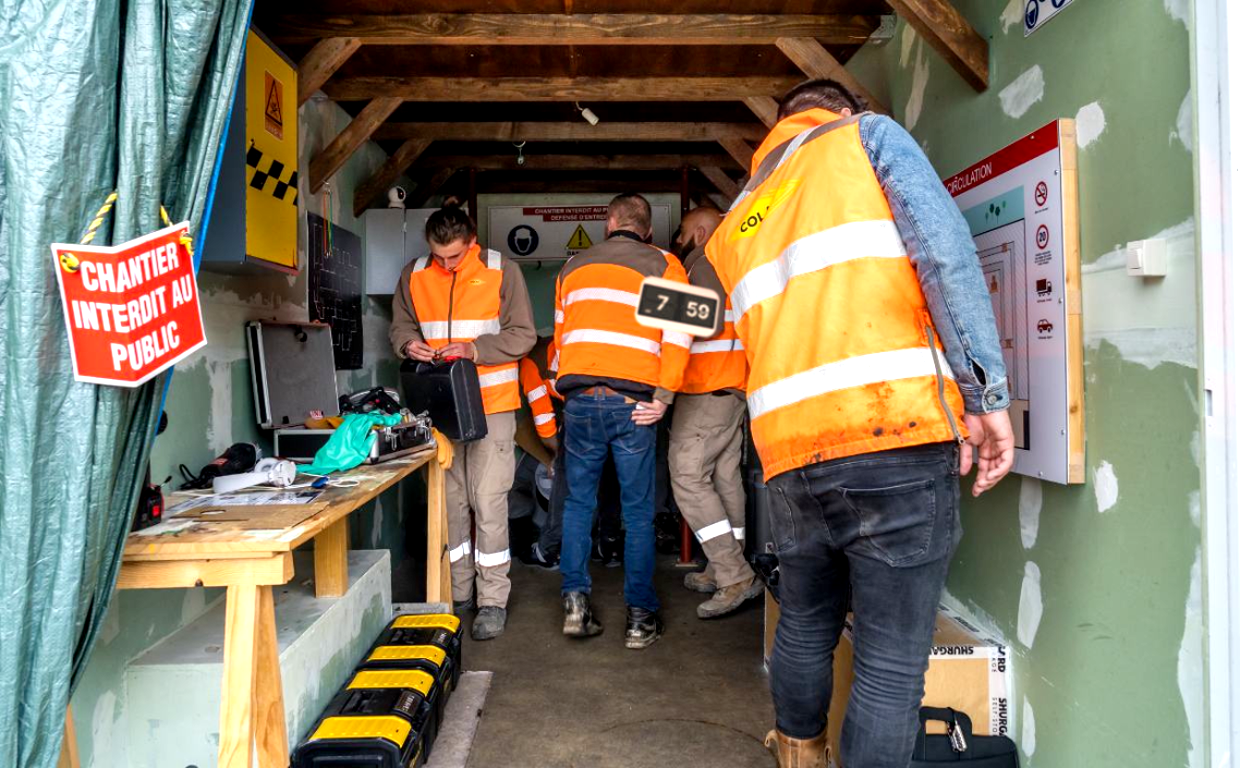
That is 7 h 59 min
